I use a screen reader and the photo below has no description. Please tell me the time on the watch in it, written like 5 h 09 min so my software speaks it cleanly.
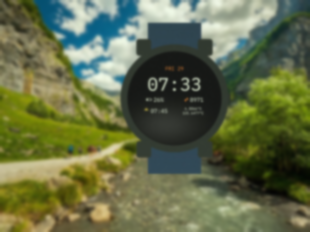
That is 7 h 33 min
